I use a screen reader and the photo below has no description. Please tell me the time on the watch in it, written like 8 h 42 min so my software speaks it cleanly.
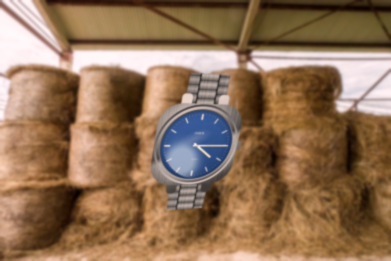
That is 4 h 15 min
